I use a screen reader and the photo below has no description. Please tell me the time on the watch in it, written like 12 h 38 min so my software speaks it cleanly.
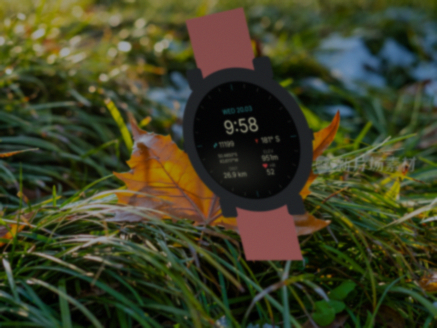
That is 9 h 58 min
